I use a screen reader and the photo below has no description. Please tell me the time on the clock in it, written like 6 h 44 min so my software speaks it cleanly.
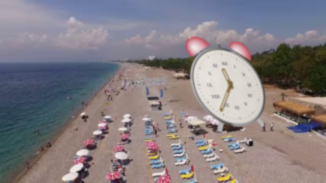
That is 11 h 36 min
